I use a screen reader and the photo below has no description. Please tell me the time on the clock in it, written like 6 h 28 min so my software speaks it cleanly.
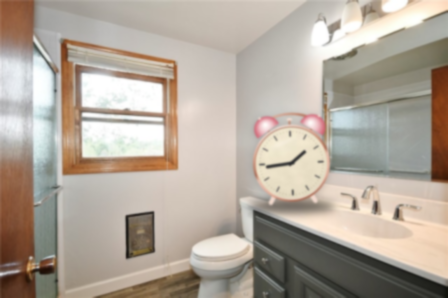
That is 1 h 44 min
